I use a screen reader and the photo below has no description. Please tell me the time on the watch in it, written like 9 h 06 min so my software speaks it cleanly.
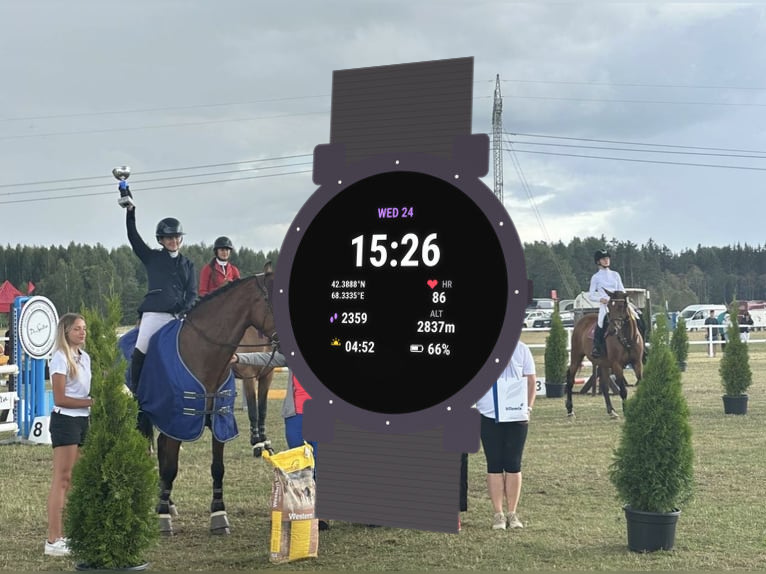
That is 15 h 26 min
